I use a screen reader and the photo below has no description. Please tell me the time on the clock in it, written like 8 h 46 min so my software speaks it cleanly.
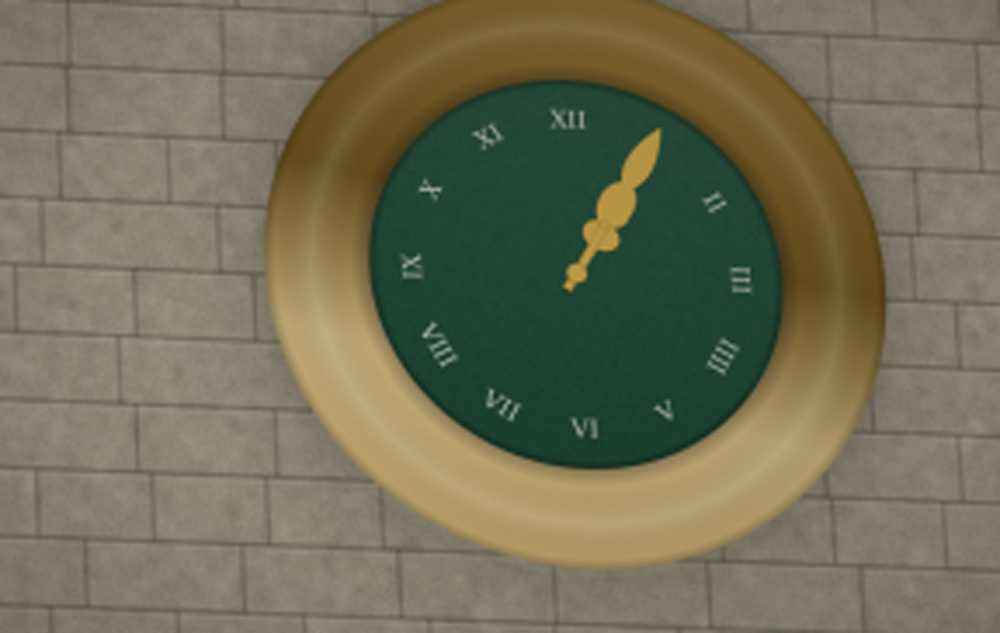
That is 1 h 05 min
